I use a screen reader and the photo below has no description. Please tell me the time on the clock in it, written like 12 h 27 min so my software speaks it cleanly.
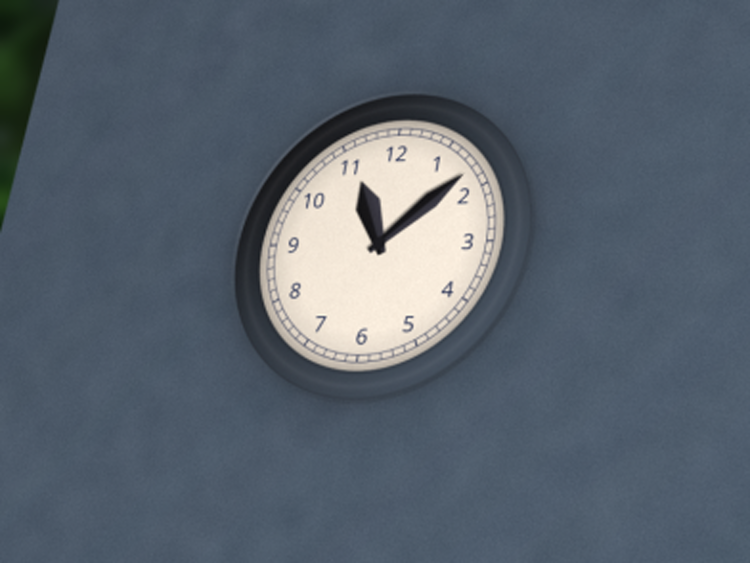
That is 11 h 08 min
